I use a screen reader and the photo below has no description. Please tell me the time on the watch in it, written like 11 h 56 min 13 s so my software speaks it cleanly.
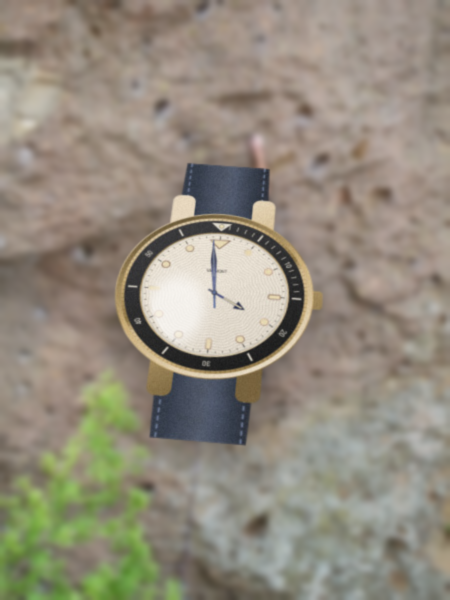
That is 3 h 58 min 59 s
